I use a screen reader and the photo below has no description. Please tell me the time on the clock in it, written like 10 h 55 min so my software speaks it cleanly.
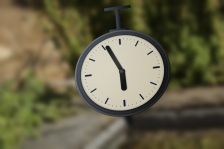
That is 5 h 56 min
